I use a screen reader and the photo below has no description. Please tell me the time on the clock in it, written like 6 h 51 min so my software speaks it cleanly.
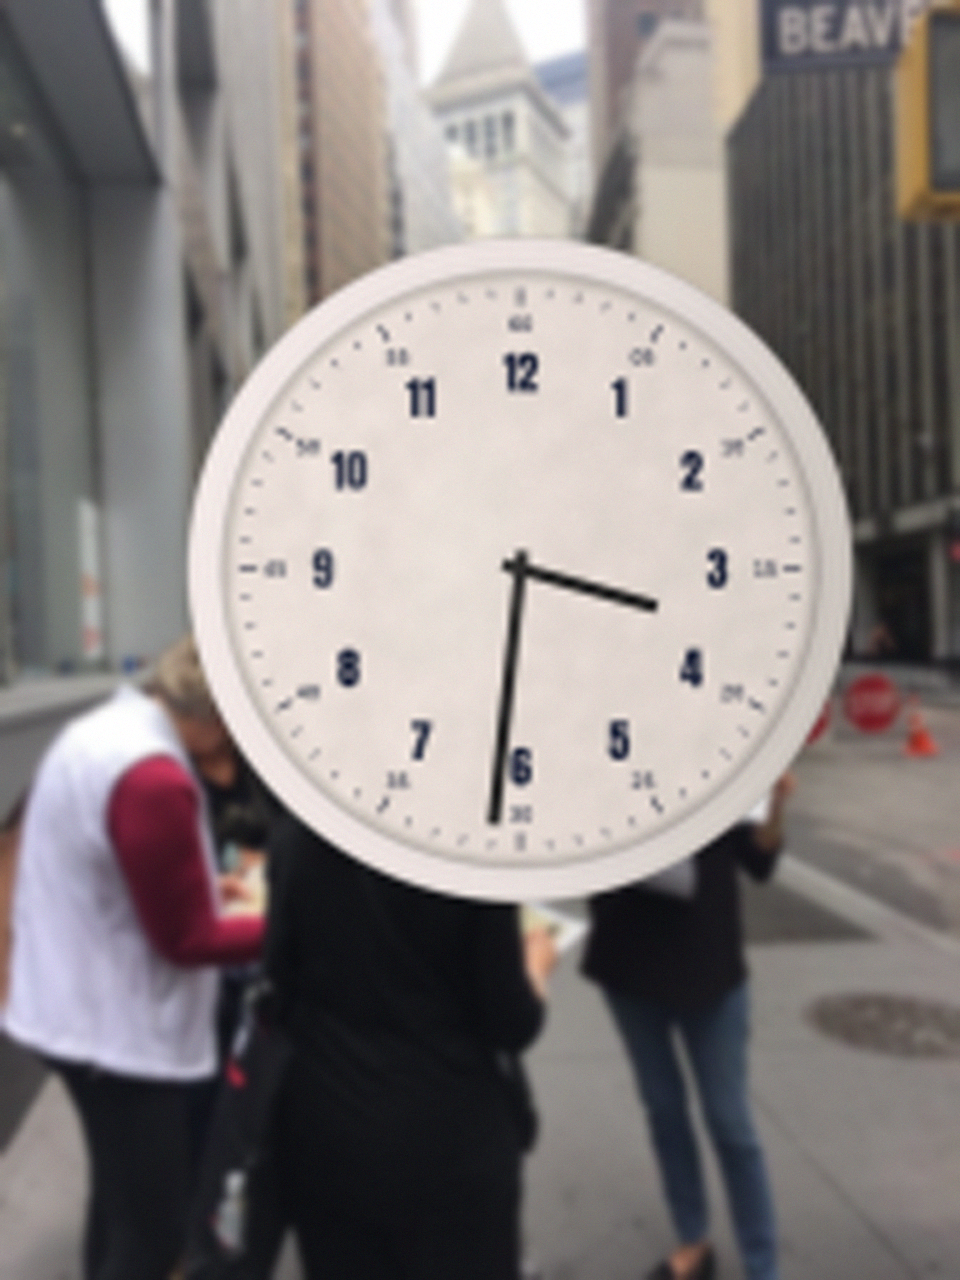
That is 3 h 31 min
